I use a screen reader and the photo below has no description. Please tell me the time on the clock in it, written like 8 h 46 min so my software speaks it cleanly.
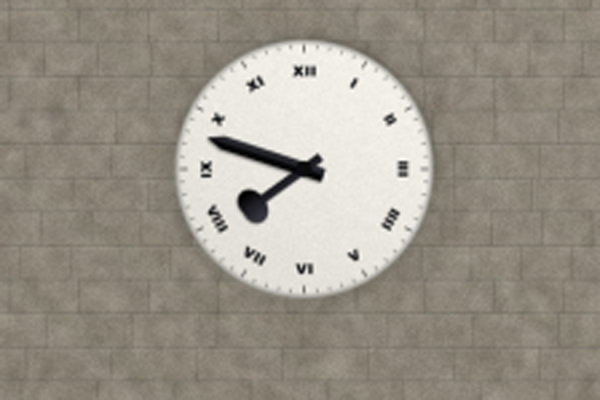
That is 7 h 48 min
